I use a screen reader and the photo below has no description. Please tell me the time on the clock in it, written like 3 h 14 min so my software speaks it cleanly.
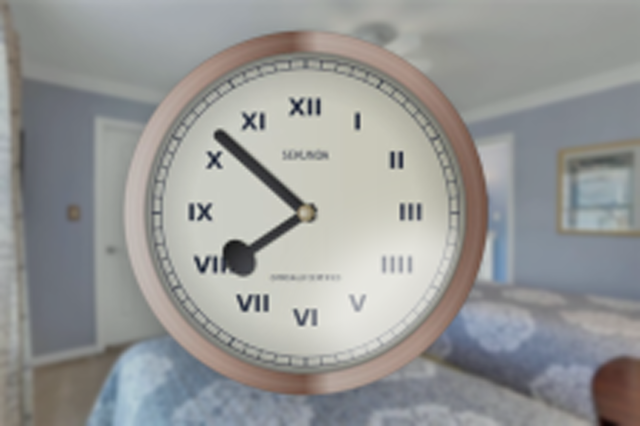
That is 7 h 52 min
